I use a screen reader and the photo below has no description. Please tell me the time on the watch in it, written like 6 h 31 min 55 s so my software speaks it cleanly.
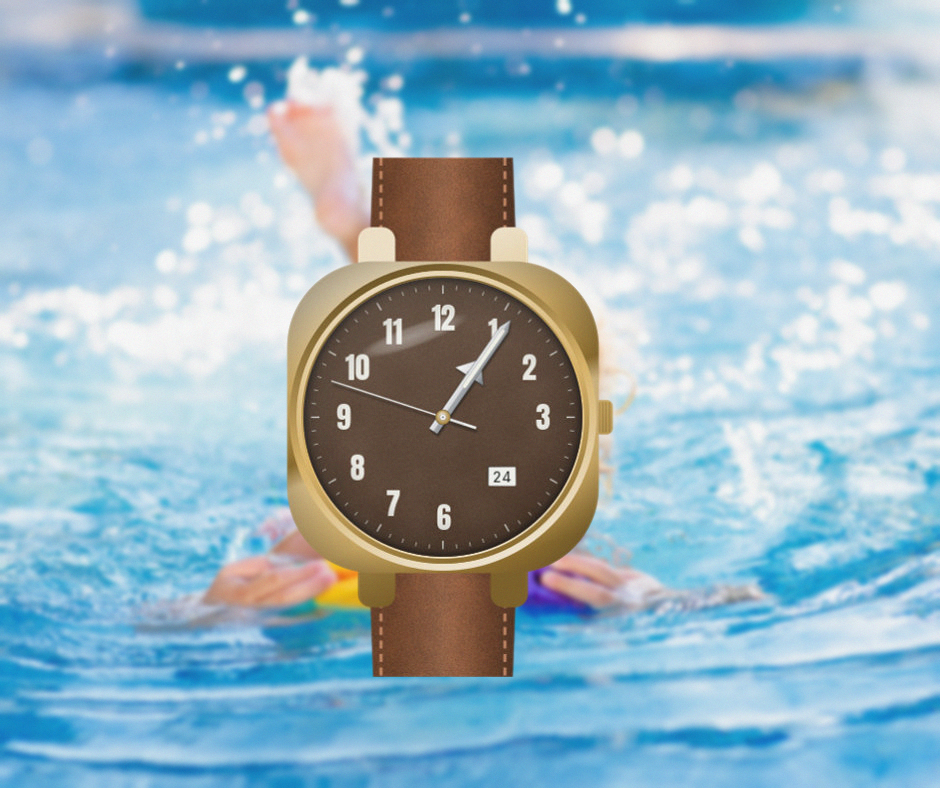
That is 1 h 05 min 48 s
